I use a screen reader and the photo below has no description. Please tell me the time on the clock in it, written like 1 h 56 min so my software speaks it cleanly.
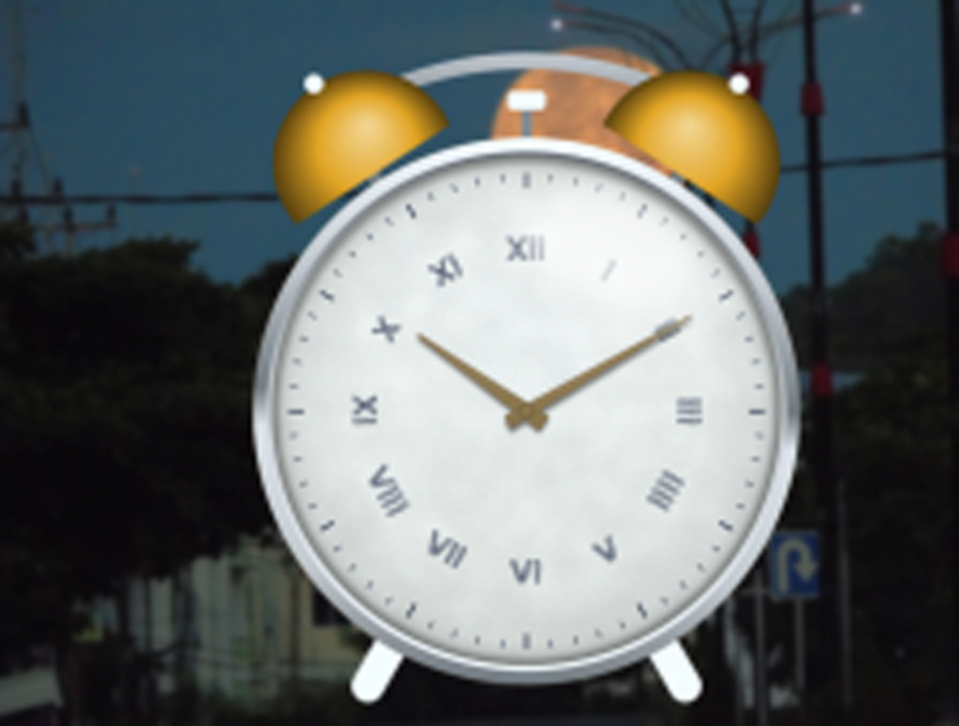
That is 10 h 10 min
